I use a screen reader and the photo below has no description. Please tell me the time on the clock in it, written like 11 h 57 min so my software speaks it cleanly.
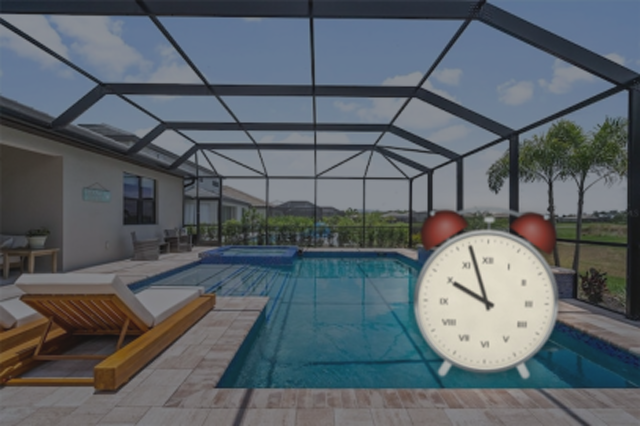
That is 9 h 57 min
